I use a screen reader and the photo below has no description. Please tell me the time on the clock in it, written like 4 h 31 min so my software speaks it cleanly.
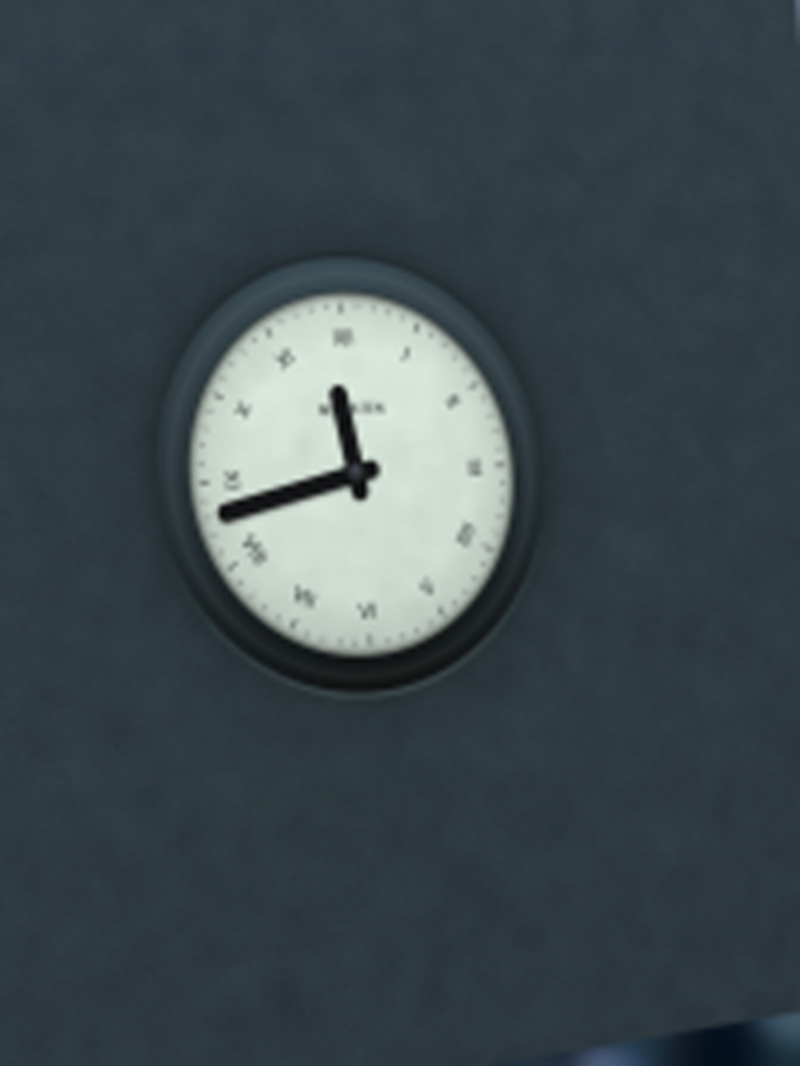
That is 11 h 43 min
